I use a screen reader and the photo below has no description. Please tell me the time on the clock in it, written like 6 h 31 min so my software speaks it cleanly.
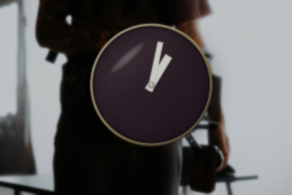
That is 1 h 02 min
